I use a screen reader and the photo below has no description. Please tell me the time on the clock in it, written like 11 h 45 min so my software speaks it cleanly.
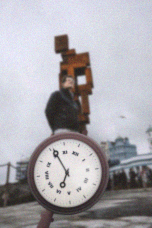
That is 5 h 51 min
